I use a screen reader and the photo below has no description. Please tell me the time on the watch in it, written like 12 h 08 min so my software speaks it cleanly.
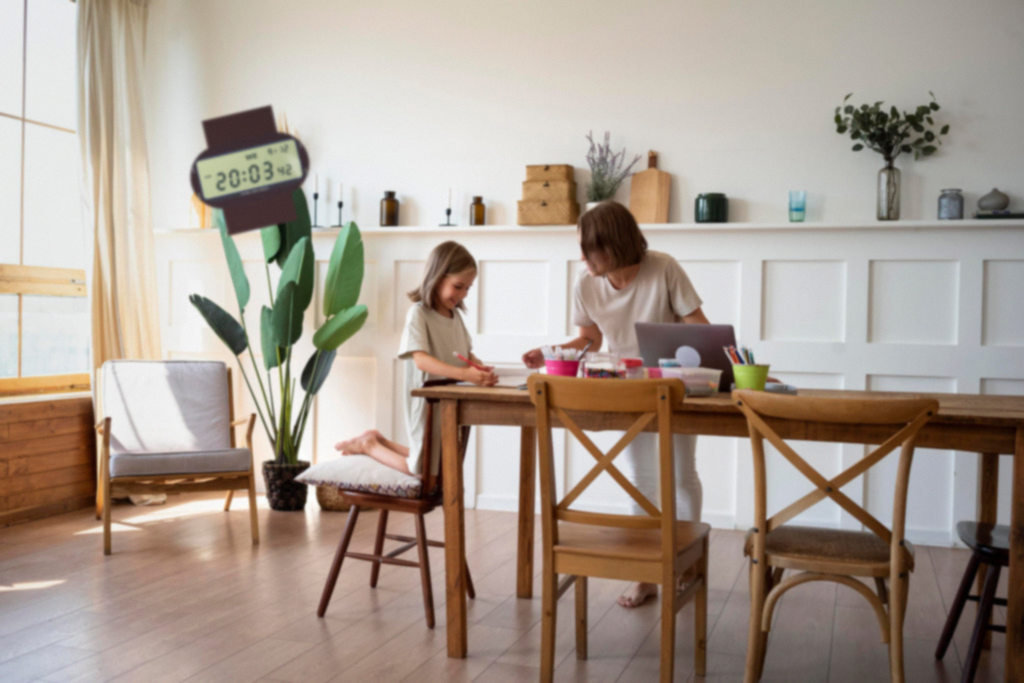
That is 20 h 03 min
